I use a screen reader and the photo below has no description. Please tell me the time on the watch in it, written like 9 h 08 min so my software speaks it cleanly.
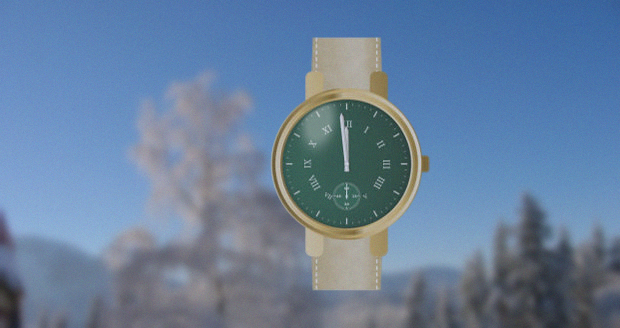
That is 11 h 59 min
